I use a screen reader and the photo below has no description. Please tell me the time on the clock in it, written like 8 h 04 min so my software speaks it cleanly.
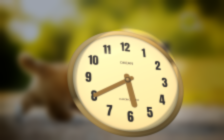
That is 5 h 40 min
